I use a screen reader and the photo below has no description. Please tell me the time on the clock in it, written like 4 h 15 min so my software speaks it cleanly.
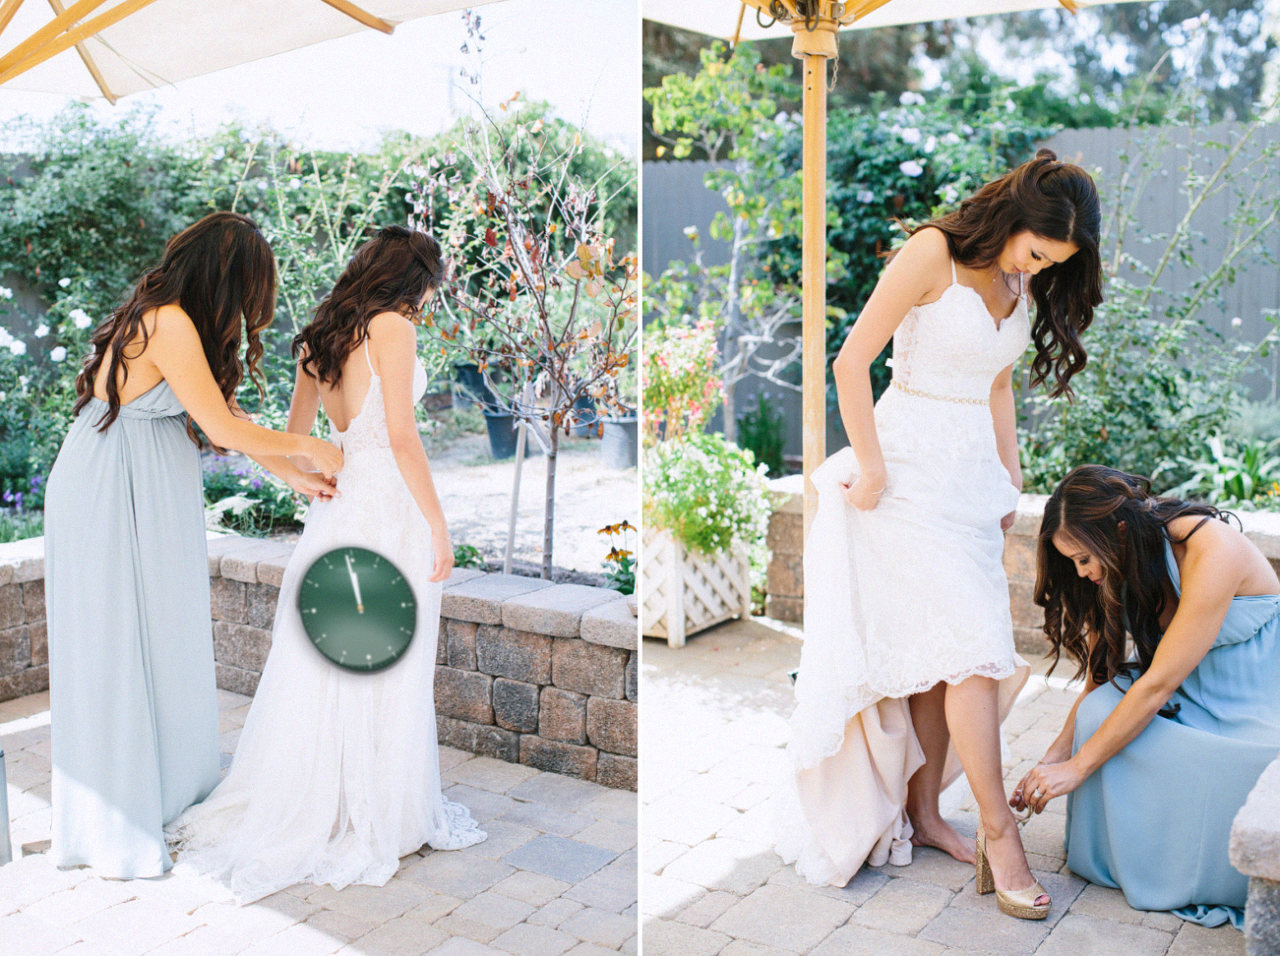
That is 11 h 59 min
